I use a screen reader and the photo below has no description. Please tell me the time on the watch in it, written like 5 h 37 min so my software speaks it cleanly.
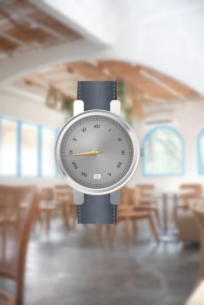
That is 8 h 44 min
